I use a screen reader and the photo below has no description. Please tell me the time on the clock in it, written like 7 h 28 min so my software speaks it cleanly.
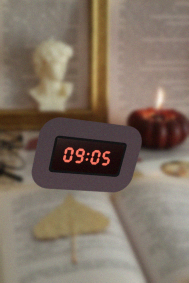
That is 9 h 05 min
